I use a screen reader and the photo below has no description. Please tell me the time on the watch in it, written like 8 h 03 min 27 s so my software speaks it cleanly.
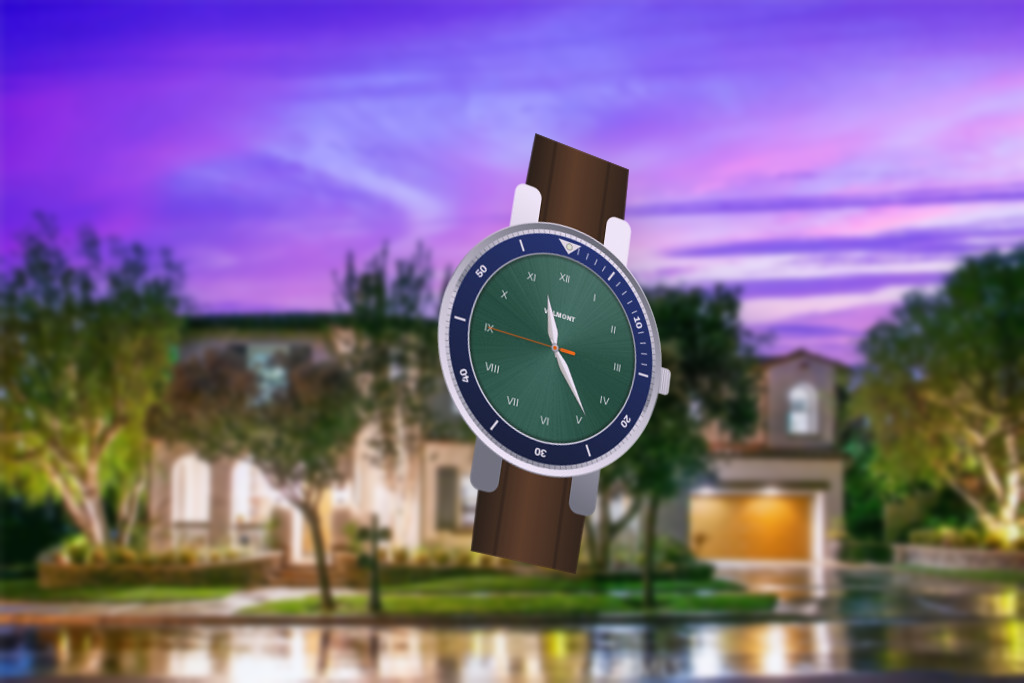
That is 11 h 23 min 45 s
